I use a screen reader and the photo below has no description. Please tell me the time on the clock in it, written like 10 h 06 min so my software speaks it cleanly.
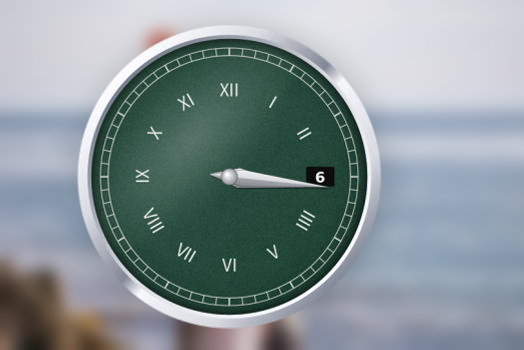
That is 3 h 16 min
